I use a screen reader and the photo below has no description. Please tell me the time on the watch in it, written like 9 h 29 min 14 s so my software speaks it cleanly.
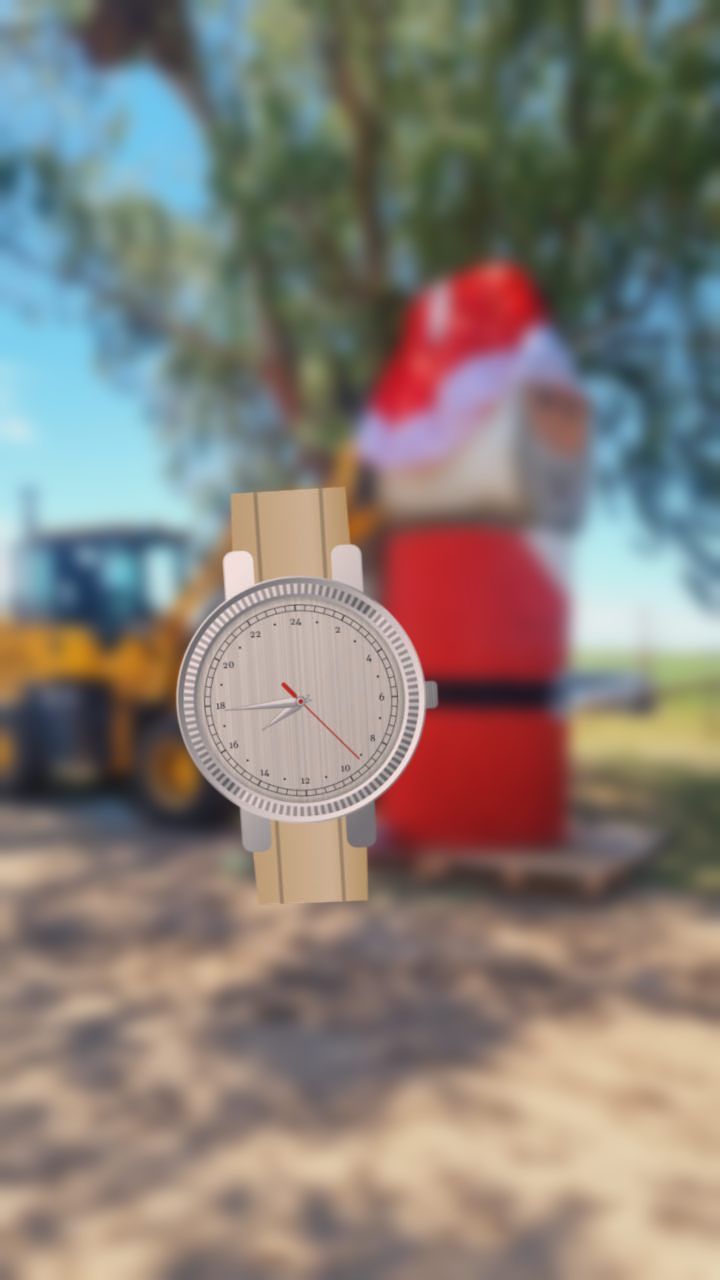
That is 15 h 44 min 23 s
